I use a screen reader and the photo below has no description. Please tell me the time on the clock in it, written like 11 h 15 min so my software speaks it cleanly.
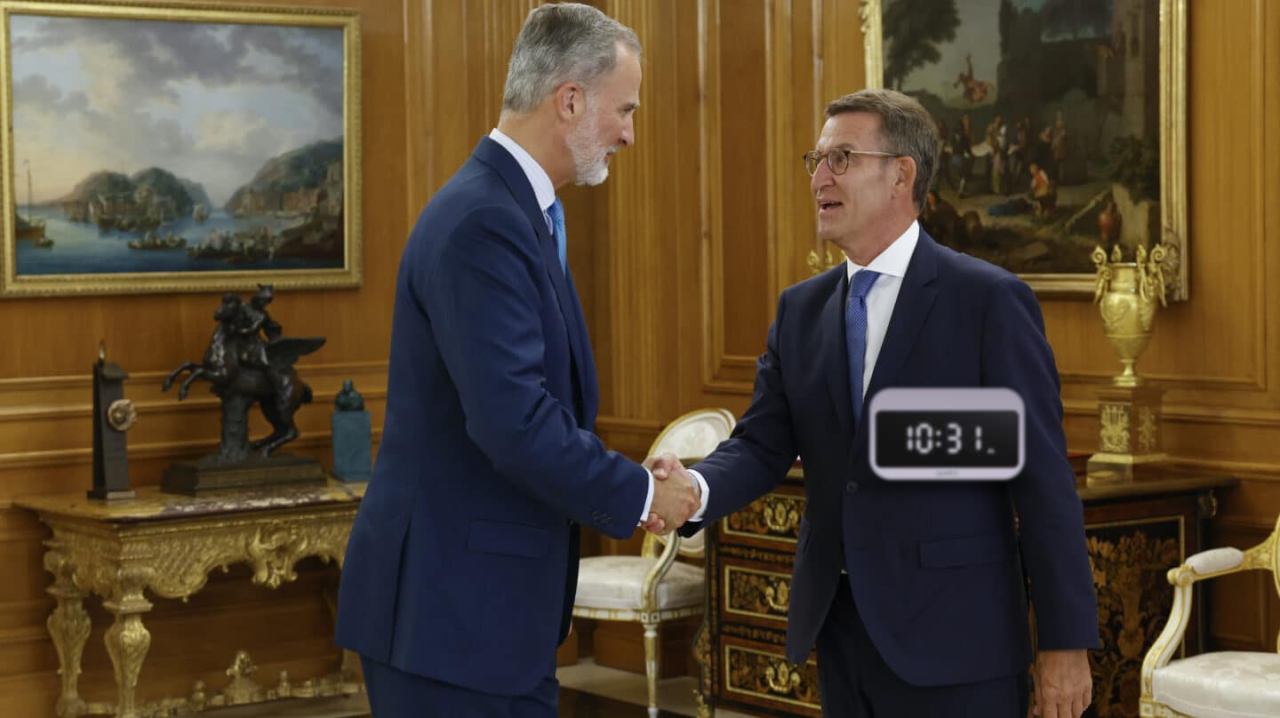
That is 10 h 31 min
